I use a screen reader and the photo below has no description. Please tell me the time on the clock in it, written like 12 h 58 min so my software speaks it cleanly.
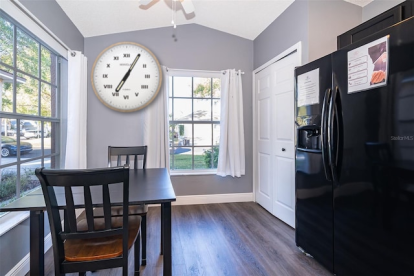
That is 7 h 05 min
